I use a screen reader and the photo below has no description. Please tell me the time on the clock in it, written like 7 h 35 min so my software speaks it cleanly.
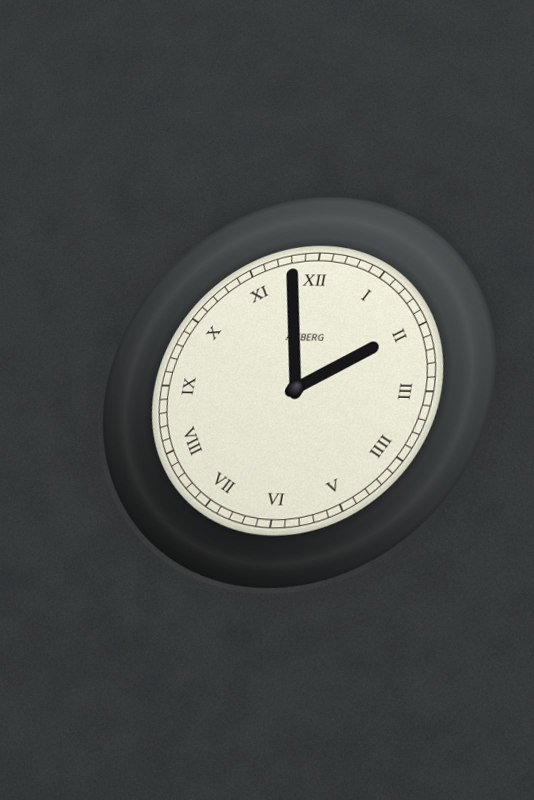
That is 1 h 58 min
